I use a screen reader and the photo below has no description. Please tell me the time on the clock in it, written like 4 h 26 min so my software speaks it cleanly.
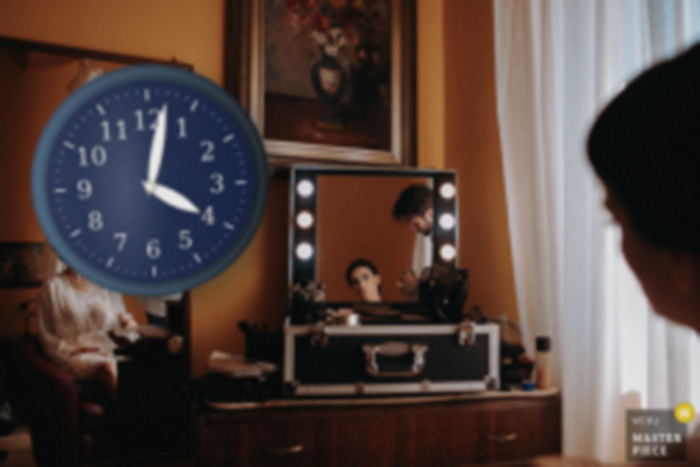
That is 4 h 02 min
